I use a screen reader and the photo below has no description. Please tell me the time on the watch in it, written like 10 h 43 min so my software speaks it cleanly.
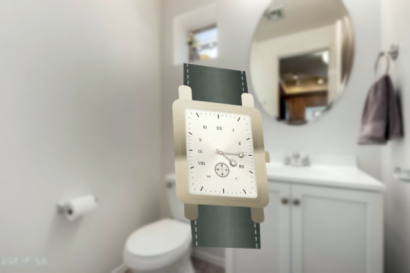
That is 4 h 15 min
